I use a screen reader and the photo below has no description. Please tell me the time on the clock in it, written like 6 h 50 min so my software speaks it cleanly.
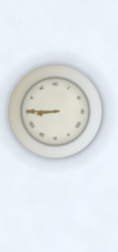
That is 8 h 45 min
